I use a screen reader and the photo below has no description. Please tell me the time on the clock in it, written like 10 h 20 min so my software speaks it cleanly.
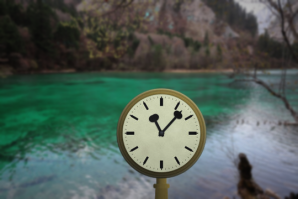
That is 11 h 07 min
